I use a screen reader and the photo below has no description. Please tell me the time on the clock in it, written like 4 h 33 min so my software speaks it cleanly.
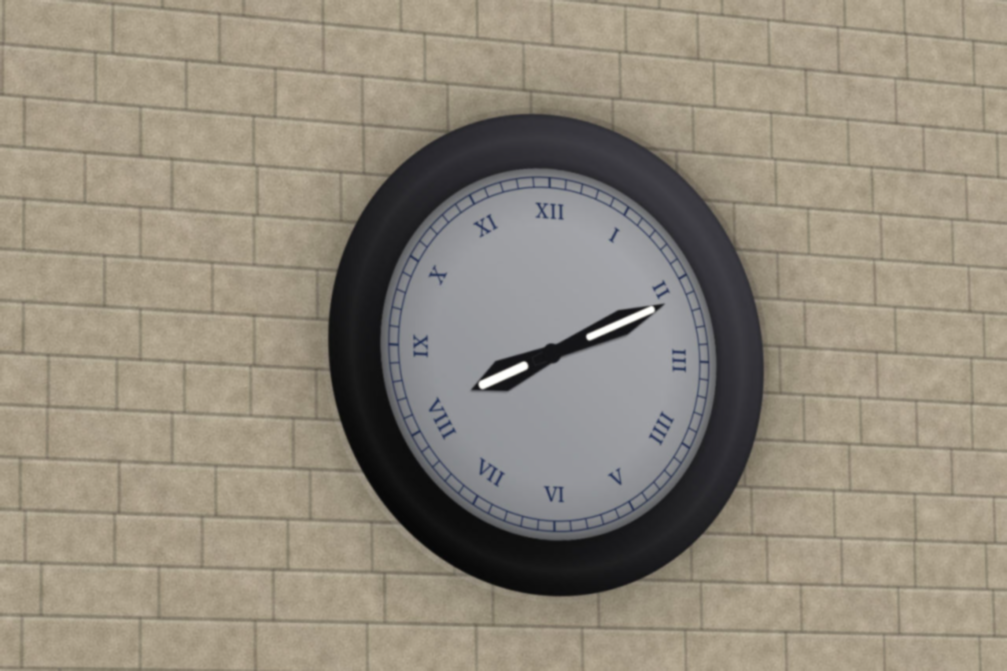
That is 8 h 11 min
